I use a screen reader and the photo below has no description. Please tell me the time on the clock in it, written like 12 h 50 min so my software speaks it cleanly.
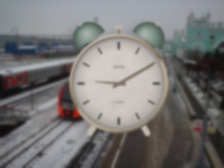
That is 9 h 10 min
